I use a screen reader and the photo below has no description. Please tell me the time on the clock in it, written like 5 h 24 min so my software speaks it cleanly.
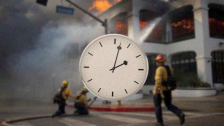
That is 2 h 02 min
